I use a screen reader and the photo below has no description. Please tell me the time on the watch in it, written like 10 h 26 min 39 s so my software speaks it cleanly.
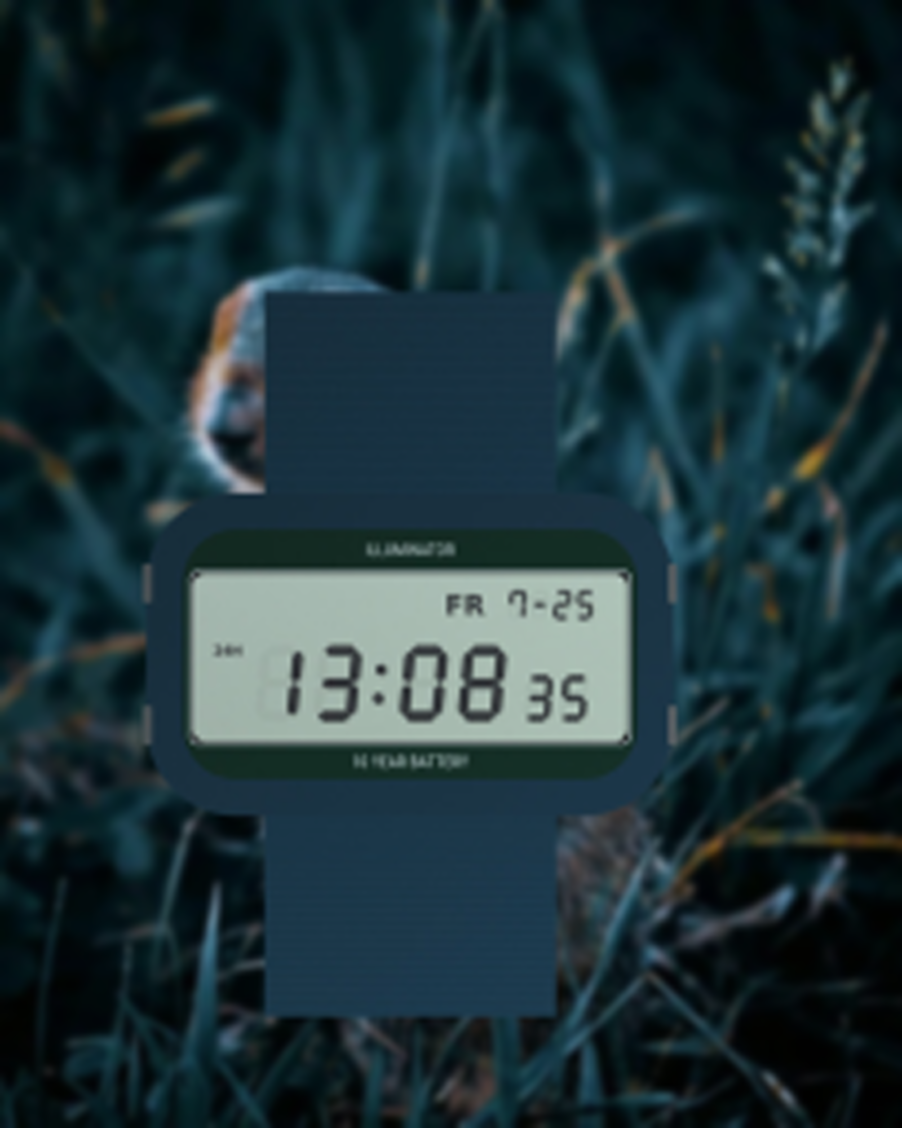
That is 13 h 08 min 35 s
